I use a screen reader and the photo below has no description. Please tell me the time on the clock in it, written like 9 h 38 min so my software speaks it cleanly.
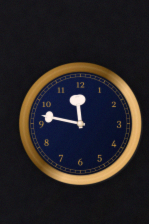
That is 11 h 47 min
